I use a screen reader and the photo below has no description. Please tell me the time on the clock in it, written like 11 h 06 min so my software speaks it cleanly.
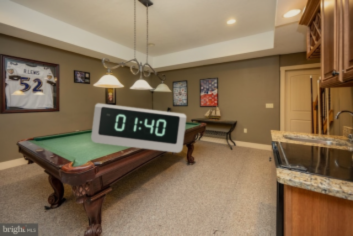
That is 1 h 40 min
